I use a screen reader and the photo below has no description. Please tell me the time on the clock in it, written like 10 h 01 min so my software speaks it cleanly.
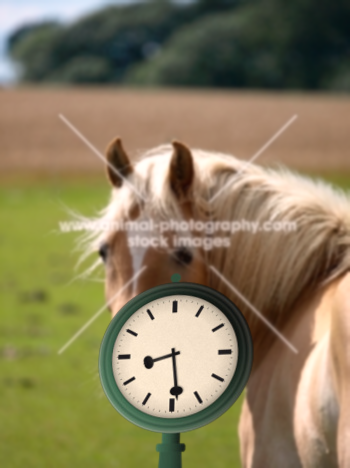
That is 8 h 29 min
